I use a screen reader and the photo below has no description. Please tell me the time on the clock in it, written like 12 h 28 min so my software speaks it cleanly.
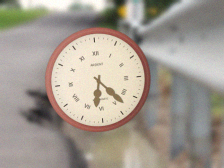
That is 6 h 23 min
